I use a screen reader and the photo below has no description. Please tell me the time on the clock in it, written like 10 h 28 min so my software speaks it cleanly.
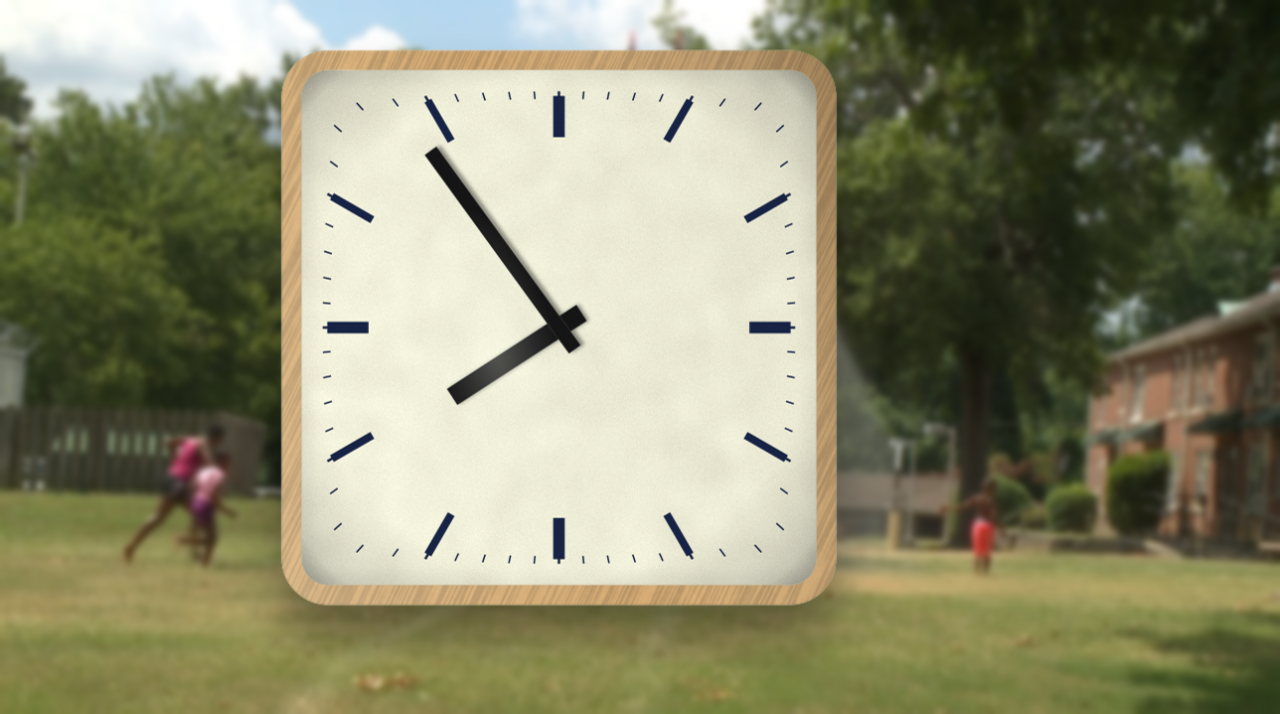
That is 7 h 54 min
